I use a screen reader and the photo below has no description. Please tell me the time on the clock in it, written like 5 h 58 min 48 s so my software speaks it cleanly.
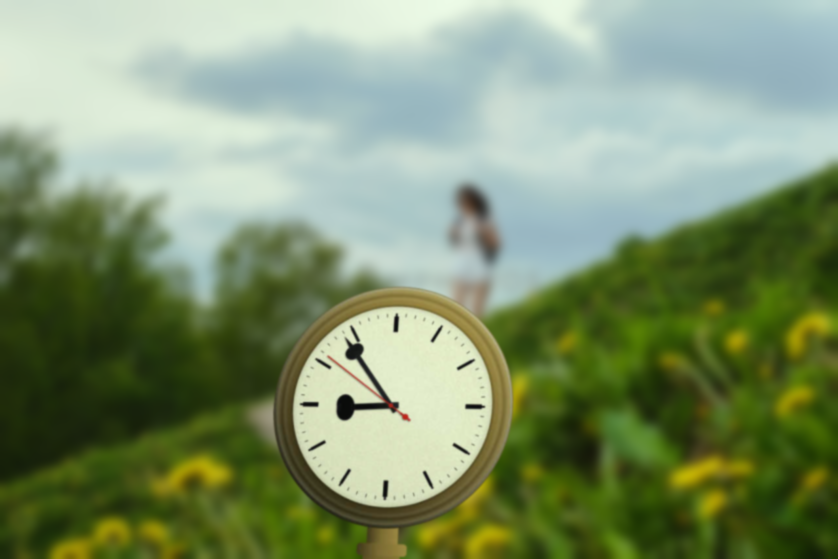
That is 8 h 53 min 51 s
